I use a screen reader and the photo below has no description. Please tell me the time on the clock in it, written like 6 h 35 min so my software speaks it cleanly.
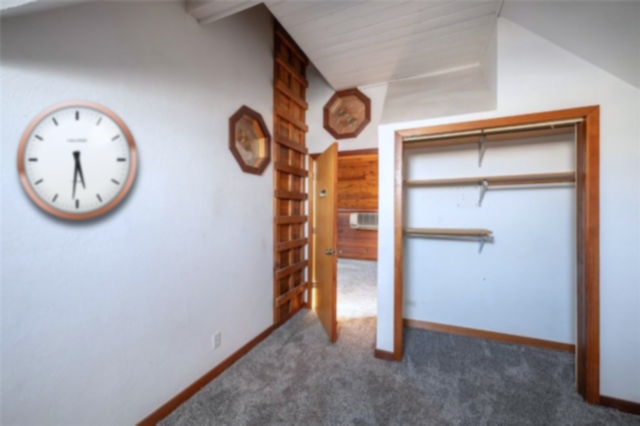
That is 5 h 31 min
